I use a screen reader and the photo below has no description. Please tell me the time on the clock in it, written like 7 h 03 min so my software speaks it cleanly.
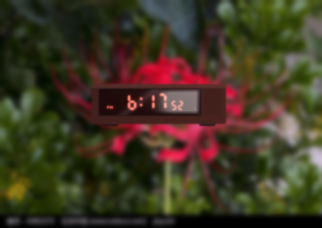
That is 6 h 17 min
